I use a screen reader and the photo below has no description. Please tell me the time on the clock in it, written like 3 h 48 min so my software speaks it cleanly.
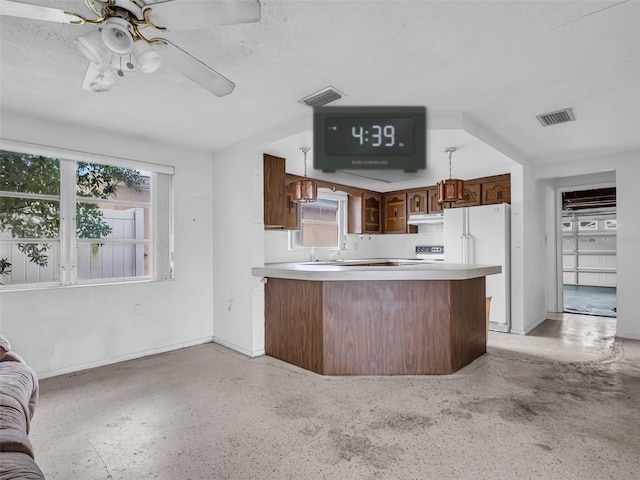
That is 4 h 39 min
